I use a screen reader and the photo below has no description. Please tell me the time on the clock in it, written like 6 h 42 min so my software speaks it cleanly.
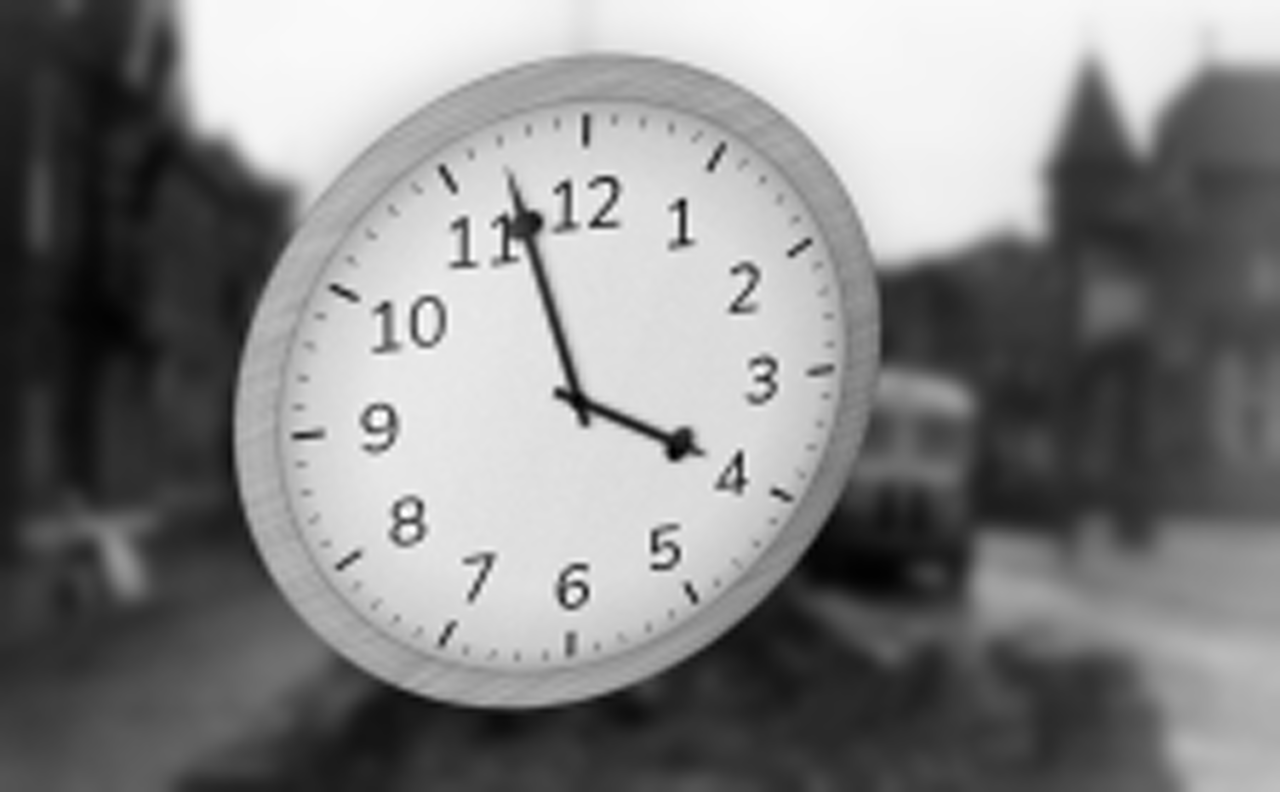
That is 3 h 57 min
